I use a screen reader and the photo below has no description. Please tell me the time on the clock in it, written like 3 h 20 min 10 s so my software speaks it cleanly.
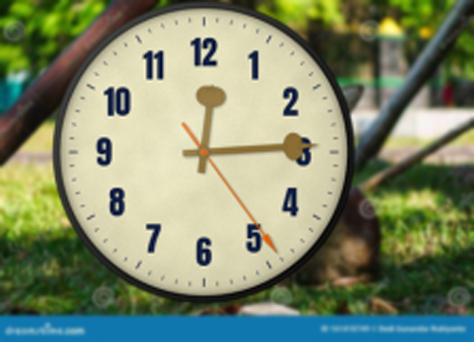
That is 12 h 14 min 24 s
